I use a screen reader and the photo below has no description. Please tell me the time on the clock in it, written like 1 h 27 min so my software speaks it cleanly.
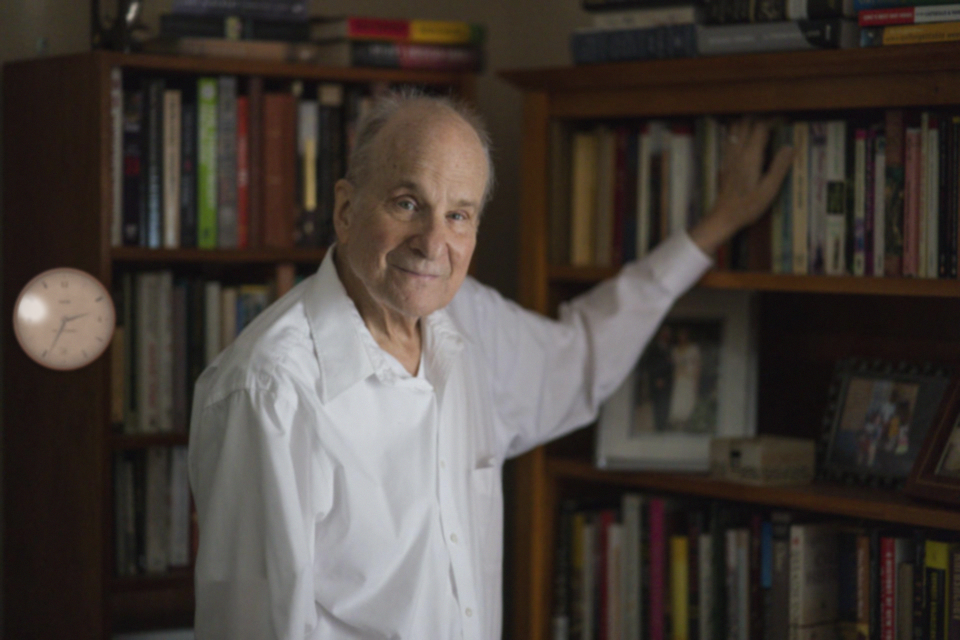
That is 2 h 34 min
